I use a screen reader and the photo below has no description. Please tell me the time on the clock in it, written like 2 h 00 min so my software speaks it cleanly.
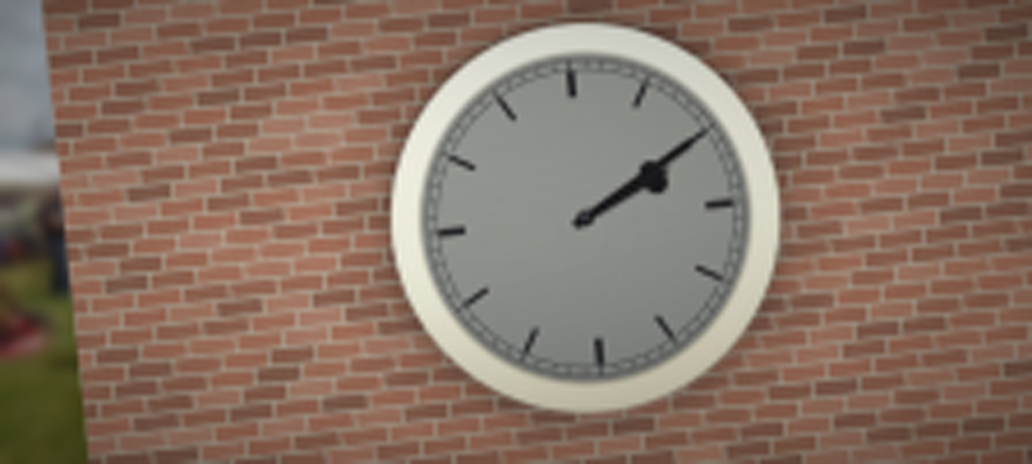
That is 2 h 10 min
